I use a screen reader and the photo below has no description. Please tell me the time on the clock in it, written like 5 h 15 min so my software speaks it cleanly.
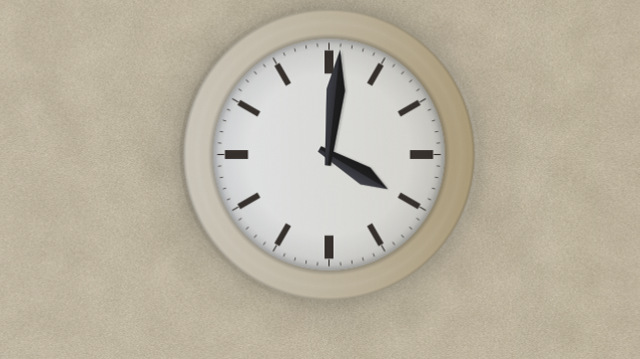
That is 4 h 01 min
